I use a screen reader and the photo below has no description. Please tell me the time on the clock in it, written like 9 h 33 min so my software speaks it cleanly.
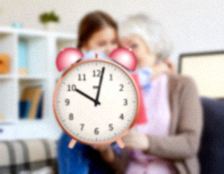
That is 10 h 02 min
